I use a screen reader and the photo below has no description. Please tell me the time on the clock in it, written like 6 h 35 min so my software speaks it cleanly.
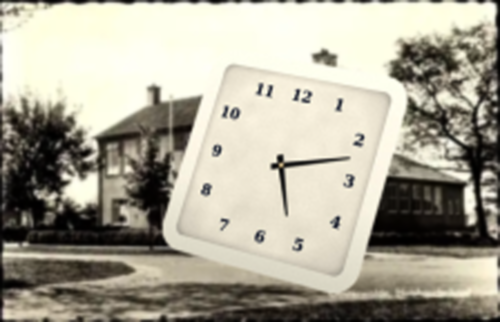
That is 5 h 12 min
